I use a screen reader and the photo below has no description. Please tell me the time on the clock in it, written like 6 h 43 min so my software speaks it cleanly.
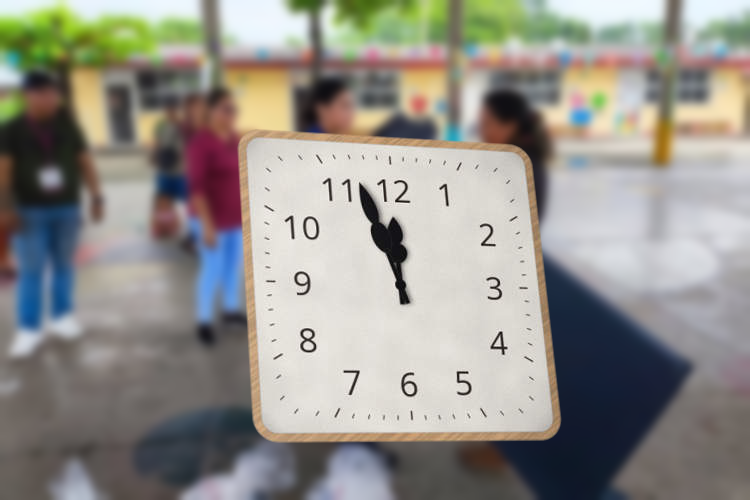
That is 11 h 57 min
